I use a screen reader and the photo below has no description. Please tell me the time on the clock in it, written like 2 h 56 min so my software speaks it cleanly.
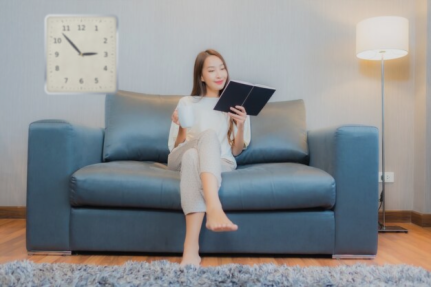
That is 2 h 53 min
